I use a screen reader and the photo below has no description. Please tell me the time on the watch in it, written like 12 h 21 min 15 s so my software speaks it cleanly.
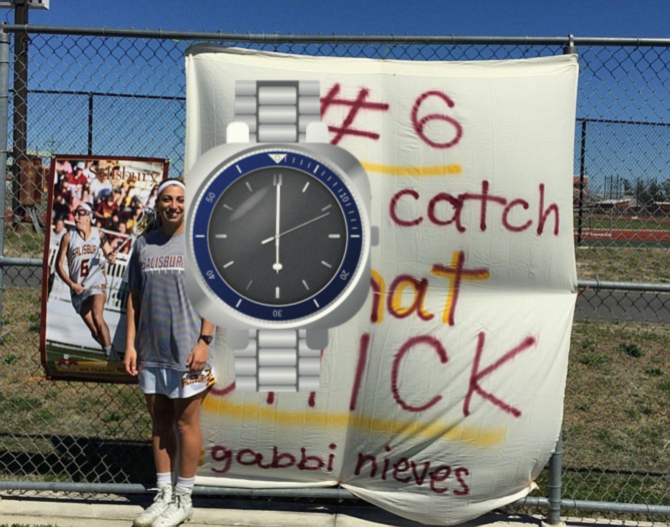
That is 6 h 00 min 11 s
